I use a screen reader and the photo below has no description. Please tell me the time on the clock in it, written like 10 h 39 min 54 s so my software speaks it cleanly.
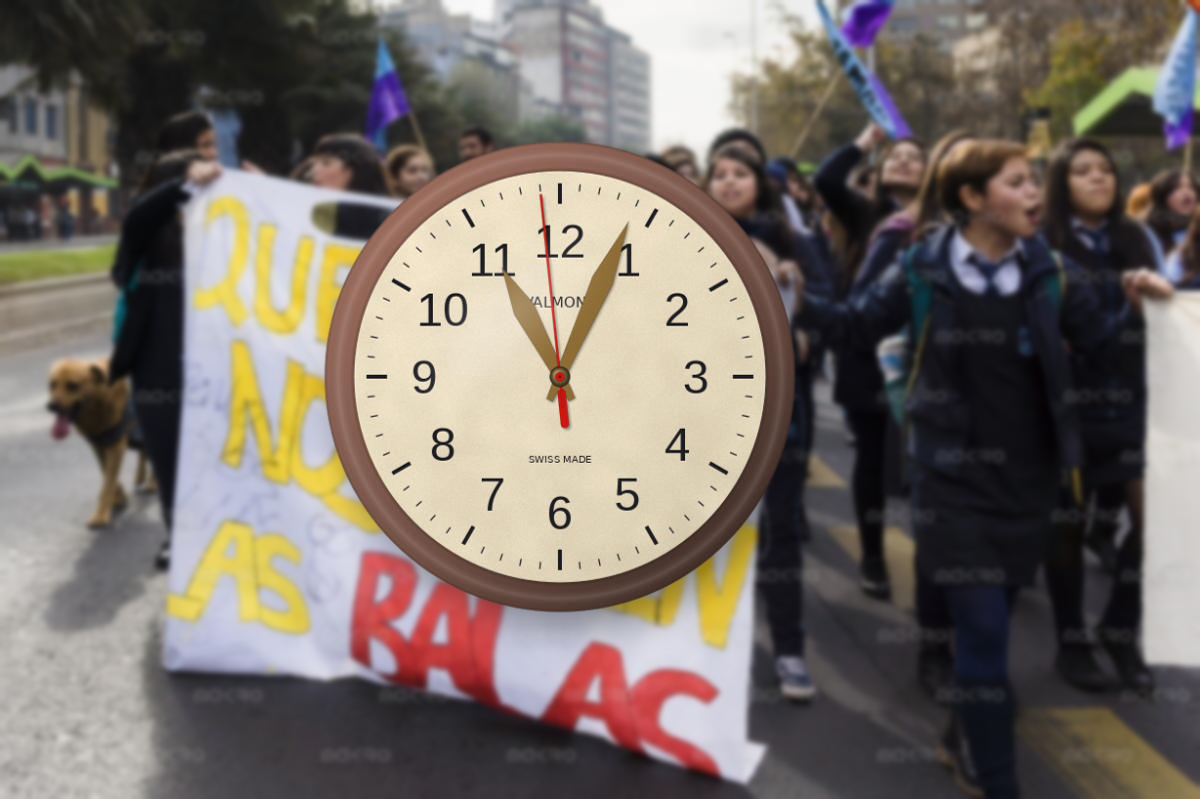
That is 11 h 03 min 59 s
